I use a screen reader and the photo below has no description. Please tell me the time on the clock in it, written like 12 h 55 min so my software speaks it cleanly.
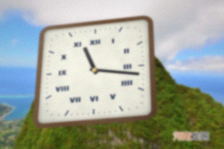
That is 11 h 17 min
